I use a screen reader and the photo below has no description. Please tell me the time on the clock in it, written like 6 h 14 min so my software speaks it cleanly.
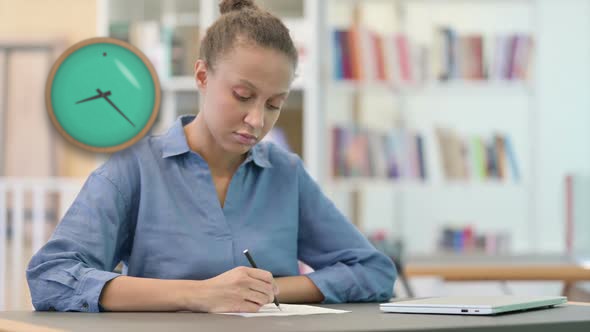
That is 8 h 22 min
